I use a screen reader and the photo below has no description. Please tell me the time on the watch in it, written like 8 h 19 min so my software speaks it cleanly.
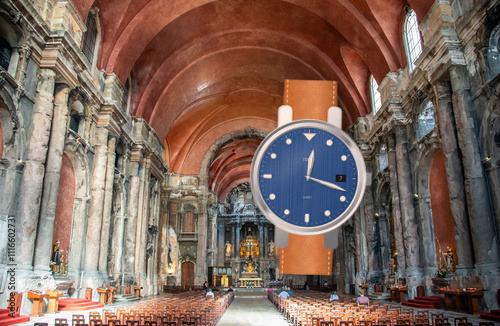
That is 12 h 18 min
